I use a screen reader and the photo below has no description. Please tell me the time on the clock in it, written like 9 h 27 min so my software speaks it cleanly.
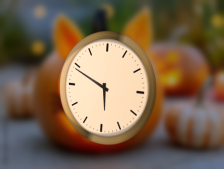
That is 5 h 49 min
